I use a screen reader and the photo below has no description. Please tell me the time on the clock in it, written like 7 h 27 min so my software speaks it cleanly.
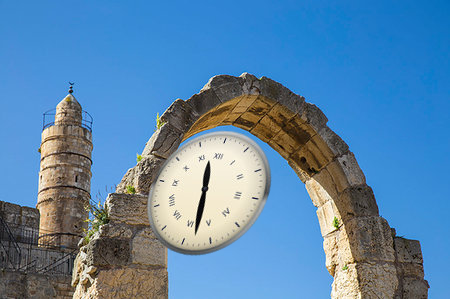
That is 11 h 28 min
